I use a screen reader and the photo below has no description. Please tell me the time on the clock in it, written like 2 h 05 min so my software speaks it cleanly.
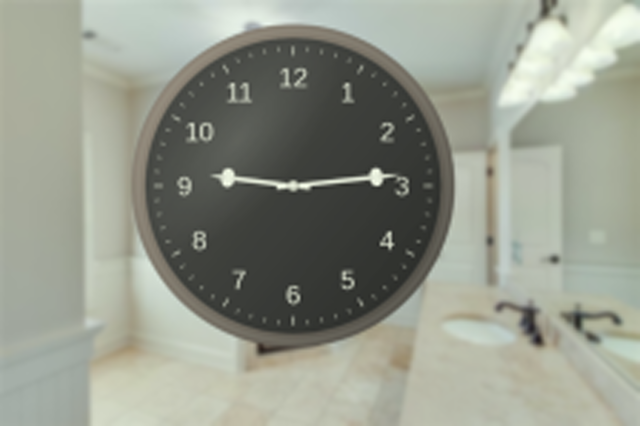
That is 9 h 14 min
